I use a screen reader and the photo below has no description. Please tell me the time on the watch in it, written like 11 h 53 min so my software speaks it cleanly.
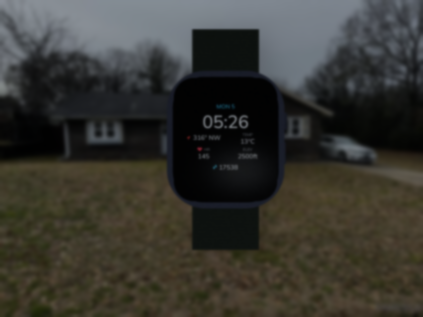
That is 5 h 26 min
